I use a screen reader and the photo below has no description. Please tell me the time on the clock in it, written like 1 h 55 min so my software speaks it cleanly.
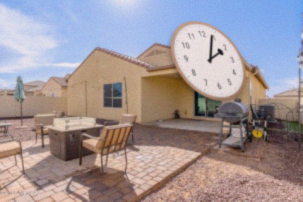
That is 2 h 04 min
